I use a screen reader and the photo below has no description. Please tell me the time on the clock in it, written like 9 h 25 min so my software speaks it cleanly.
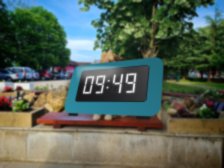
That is 9 h 49 min
